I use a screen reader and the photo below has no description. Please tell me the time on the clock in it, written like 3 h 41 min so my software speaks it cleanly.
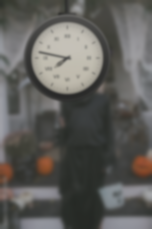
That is 7 h 47 min
